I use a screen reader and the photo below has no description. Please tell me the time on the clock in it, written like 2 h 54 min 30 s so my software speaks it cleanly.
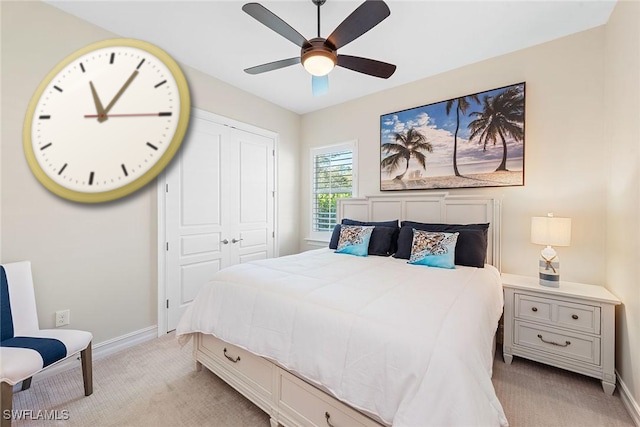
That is 11 h 05 min 15 s
